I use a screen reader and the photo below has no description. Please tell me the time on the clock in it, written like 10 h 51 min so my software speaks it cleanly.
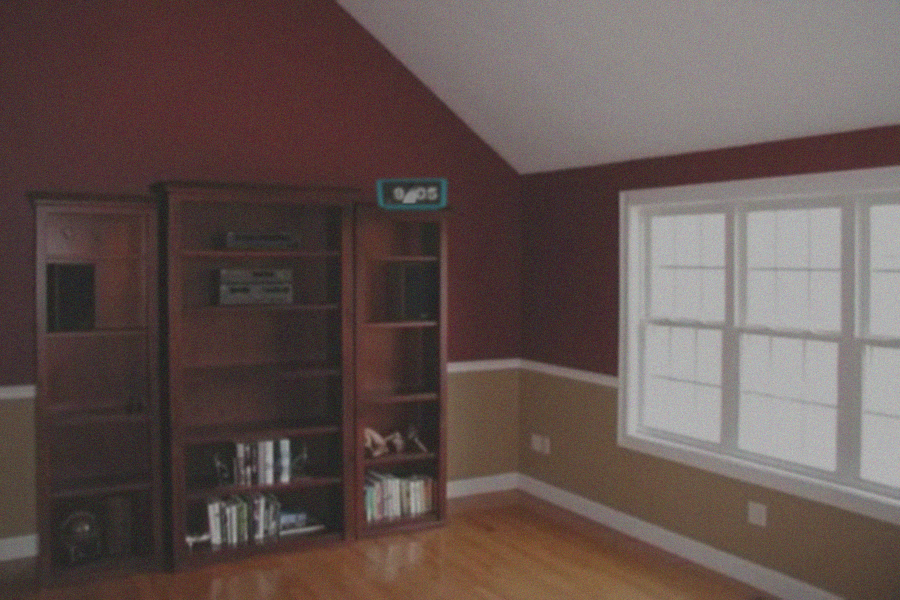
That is 9 h 05 min
